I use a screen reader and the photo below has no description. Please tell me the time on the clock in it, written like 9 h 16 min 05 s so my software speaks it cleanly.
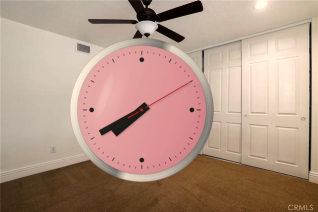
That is 7 h 40 min 10 s
